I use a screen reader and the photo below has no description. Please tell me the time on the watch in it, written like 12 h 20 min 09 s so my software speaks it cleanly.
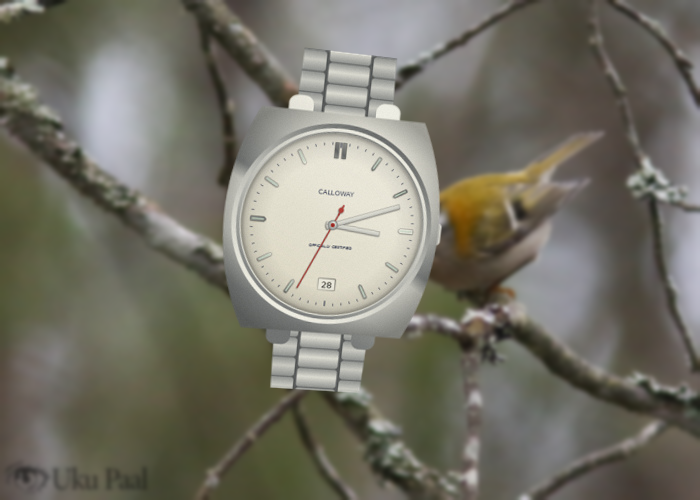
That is 3 h 11 min 34 s
